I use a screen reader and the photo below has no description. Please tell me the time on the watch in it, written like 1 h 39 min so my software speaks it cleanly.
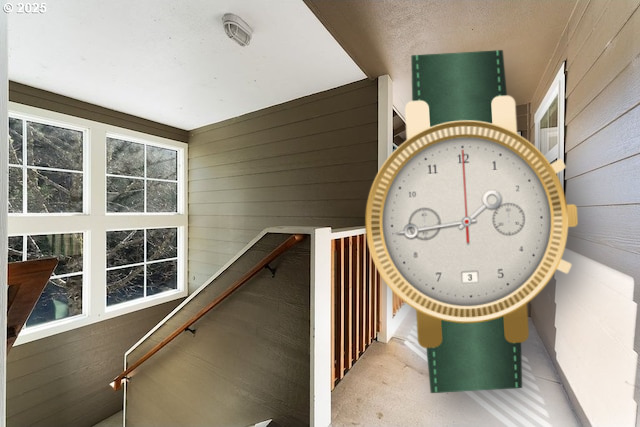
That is 1 h 44 min
